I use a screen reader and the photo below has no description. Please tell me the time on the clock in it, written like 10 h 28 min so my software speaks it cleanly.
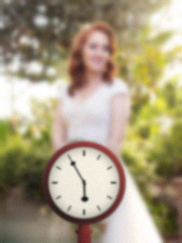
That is 5 h 55 min
